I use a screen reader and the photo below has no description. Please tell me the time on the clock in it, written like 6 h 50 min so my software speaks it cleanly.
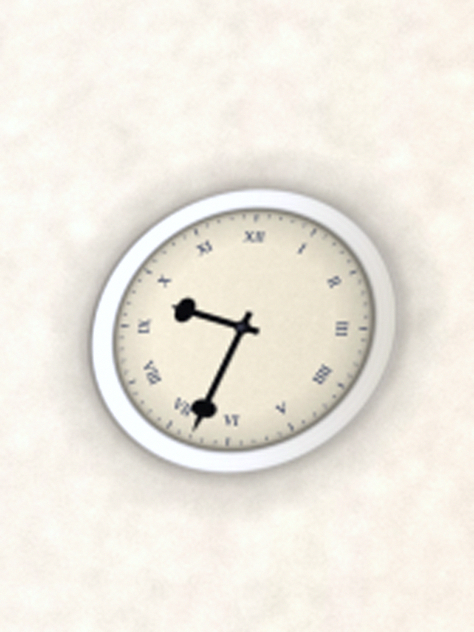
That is 9 h 33 min
